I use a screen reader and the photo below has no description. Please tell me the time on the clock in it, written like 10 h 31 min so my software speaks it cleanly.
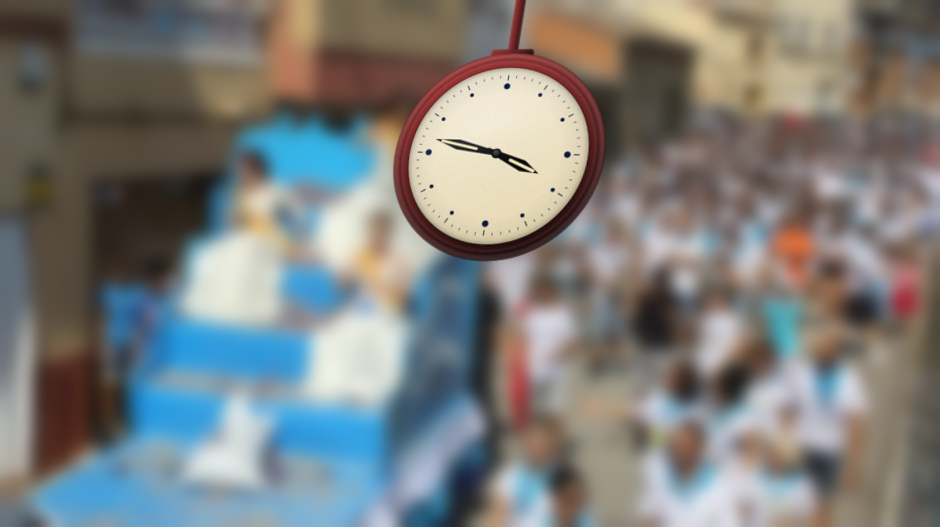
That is 3 h 47 min
